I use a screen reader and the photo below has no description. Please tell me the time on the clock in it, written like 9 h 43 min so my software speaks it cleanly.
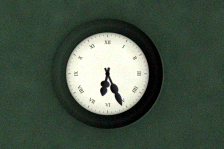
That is 6 h 26 min
